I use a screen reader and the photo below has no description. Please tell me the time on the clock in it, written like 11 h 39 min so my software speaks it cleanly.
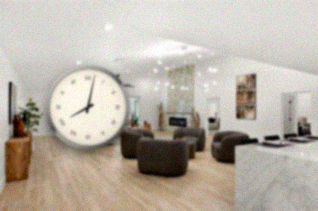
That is 8 h 02 min
